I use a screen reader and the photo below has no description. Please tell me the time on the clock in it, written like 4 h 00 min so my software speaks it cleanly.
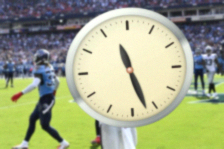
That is 11 h 27 min
